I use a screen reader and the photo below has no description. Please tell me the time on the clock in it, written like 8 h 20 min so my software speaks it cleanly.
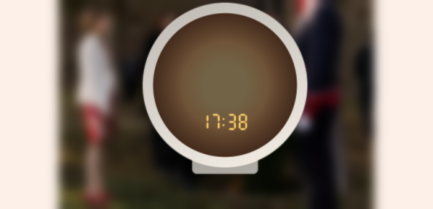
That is 17 h 38 min
